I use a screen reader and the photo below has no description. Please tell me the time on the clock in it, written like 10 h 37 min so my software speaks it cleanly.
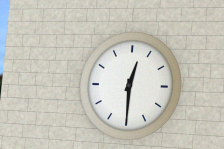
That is 12 h 30 min
